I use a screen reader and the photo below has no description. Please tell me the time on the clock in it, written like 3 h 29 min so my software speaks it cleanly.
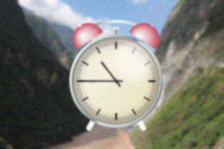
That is 10 h 45 min
